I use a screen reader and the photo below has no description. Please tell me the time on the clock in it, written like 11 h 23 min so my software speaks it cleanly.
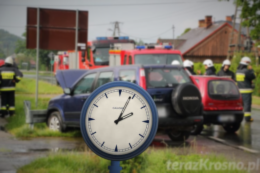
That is 2 h 04 min
